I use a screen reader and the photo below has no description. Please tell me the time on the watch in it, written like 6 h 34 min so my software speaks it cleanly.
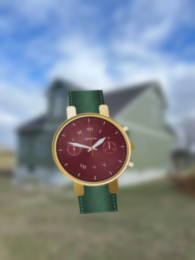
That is 1 h 48 min
